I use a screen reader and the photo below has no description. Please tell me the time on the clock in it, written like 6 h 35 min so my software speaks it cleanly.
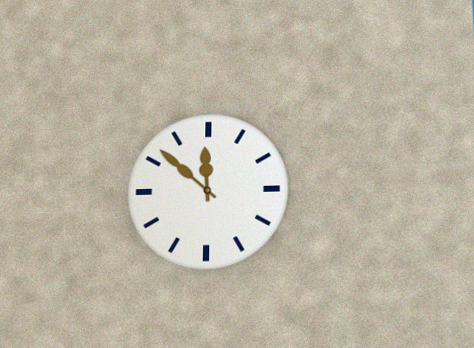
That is 11 h 52 min
